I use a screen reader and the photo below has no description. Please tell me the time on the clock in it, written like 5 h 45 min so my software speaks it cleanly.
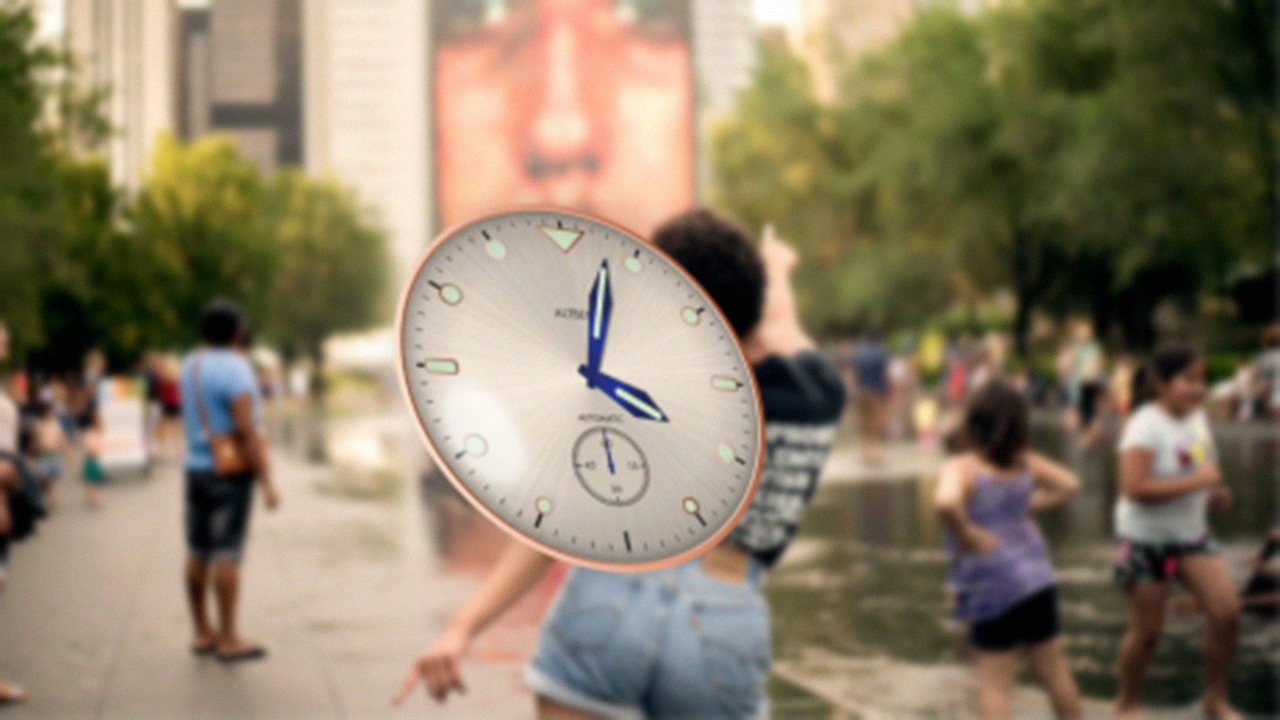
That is 4 h 03 min
